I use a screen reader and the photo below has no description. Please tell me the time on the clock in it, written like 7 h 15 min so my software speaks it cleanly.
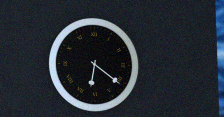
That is 6 h 21 min
